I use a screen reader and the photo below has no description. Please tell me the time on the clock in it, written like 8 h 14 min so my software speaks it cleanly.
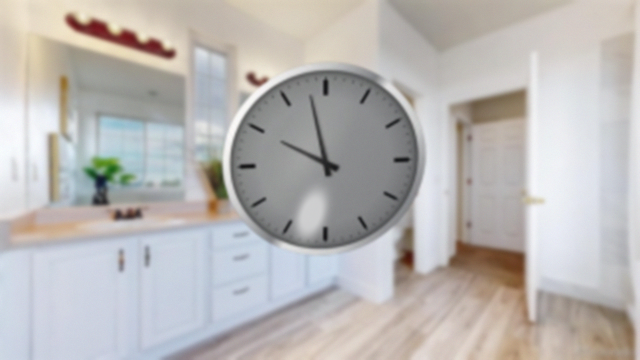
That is 9 h 58 min
